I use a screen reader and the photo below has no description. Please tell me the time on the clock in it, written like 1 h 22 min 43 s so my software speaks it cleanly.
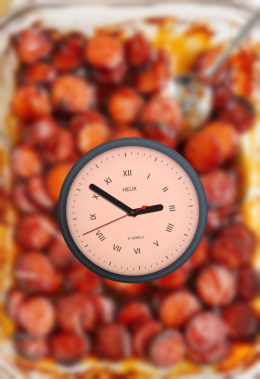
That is 2 h 51 min 42 s
